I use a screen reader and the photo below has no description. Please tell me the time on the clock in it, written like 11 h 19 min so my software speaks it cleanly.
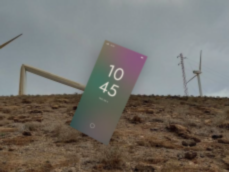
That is 10 h 45 min
